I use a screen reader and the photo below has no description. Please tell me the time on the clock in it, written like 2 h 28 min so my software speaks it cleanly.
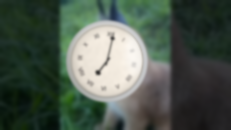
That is 7 h 01 min
